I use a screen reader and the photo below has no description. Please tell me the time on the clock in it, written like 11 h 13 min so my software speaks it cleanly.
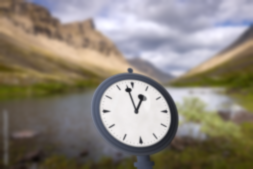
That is 12 h 58 min
